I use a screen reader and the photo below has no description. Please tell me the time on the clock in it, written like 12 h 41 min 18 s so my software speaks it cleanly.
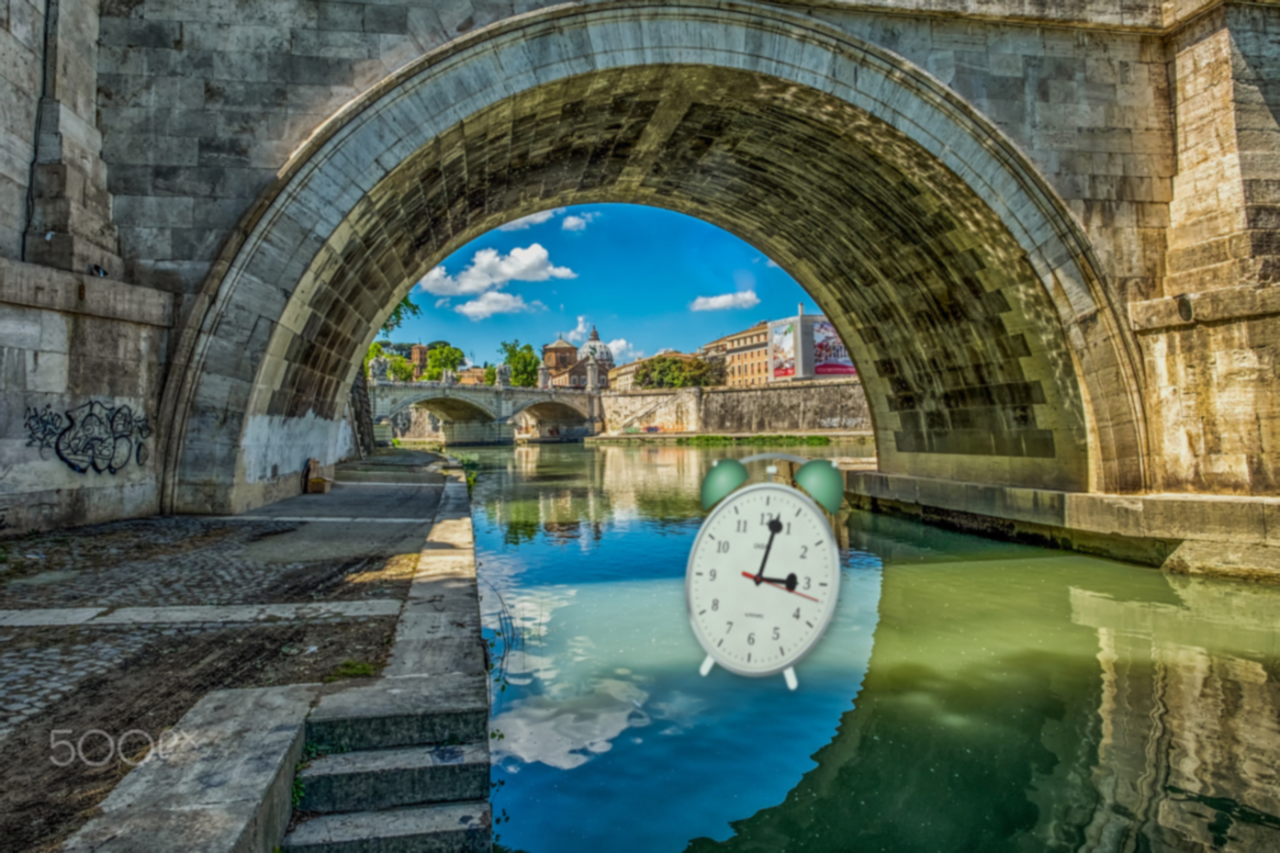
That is 3 h 02 min 17 s
